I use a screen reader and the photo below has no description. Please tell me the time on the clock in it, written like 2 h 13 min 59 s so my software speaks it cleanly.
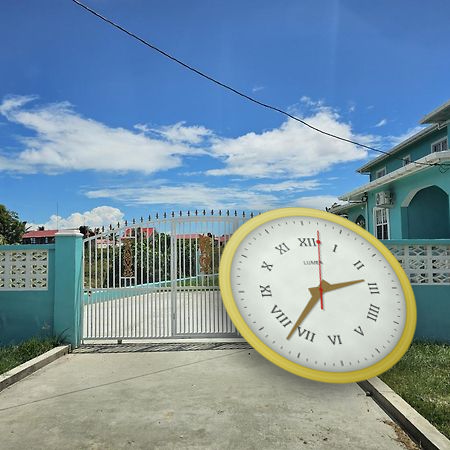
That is 2 h 37 min 02 s
